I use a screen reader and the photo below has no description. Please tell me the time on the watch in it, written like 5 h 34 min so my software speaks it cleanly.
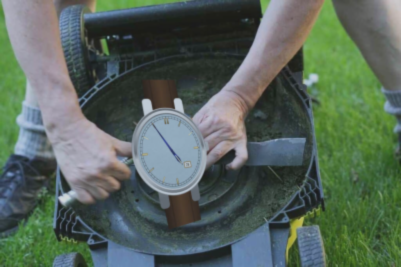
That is 4 h 55 min
